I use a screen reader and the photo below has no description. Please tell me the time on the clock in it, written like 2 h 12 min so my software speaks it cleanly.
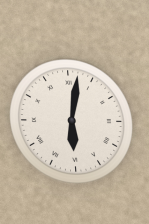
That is 6 h 02 min
